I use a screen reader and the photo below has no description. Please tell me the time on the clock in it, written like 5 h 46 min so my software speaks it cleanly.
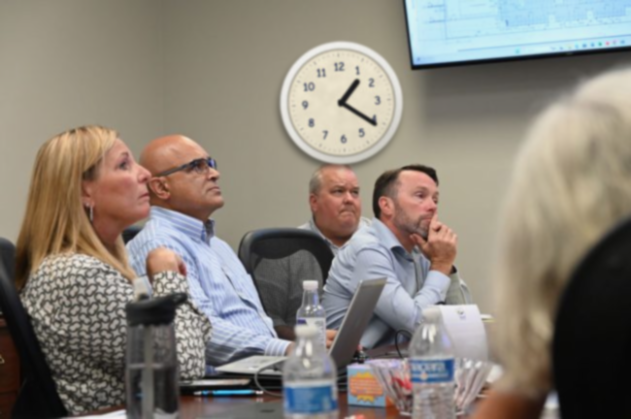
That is 1 h 21 min
